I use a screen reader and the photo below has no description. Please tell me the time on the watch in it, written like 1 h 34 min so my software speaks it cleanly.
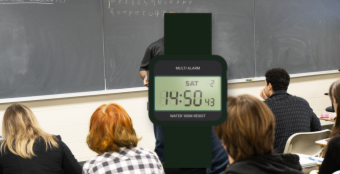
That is 14 h 50 min
